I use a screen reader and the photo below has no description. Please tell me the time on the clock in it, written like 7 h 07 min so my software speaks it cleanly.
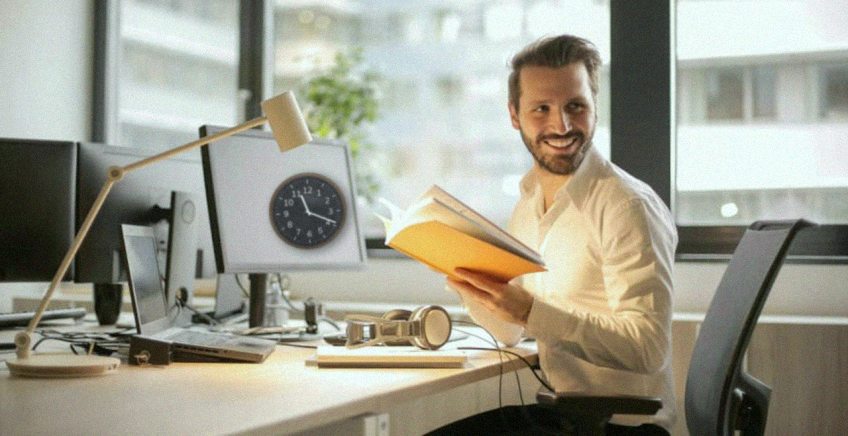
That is 11 h 19 min
